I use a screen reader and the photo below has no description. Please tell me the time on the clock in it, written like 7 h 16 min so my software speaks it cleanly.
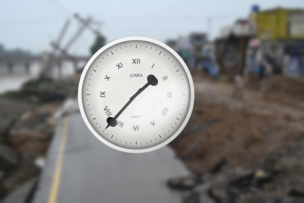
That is 1 h 37 min
